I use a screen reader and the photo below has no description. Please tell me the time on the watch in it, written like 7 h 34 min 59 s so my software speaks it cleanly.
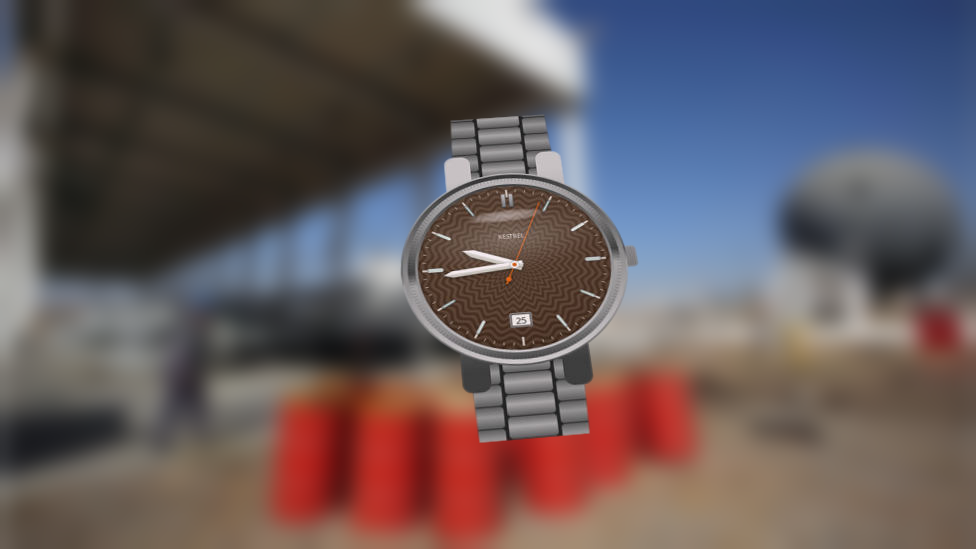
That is 9 h 44 min 04 s
